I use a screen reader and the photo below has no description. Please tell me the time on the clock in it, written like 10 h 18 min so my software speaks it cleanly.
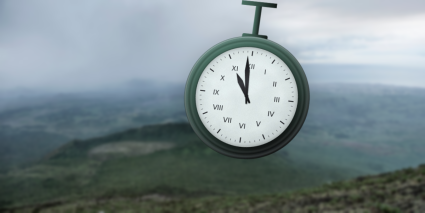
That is 10 h 59 min
